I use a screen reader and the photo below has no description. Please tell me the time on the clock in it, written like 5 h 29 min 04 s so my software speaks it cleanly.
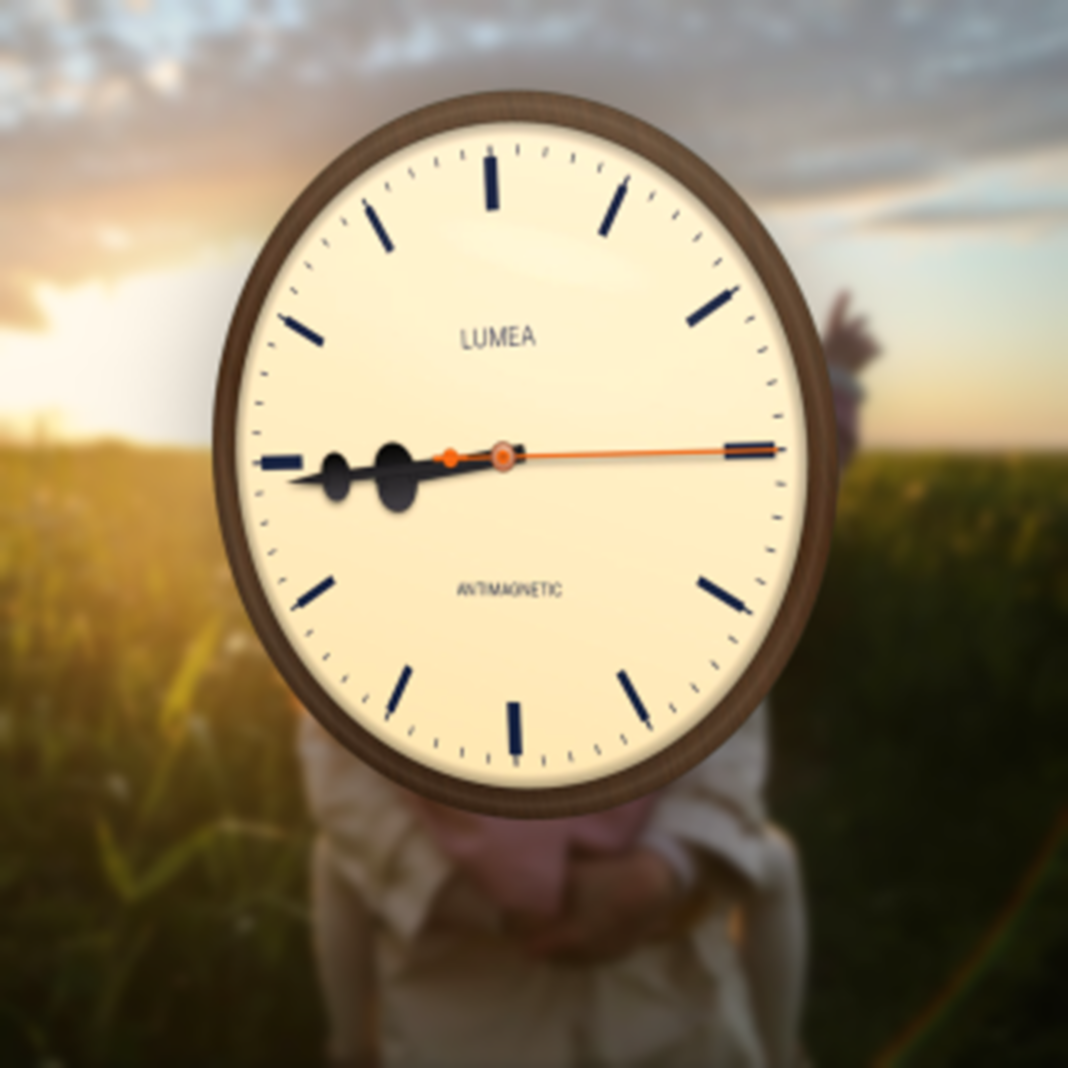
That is 8 h 44 min 15 s
